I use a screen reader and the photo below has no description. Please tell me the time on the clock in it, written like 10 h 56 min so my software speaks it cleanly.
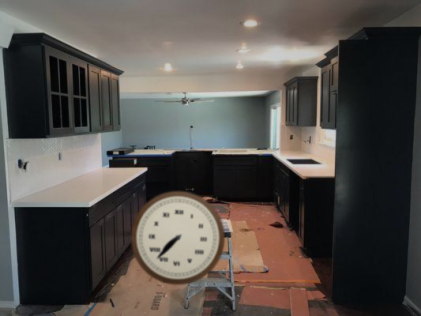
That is 7 h 37 min
